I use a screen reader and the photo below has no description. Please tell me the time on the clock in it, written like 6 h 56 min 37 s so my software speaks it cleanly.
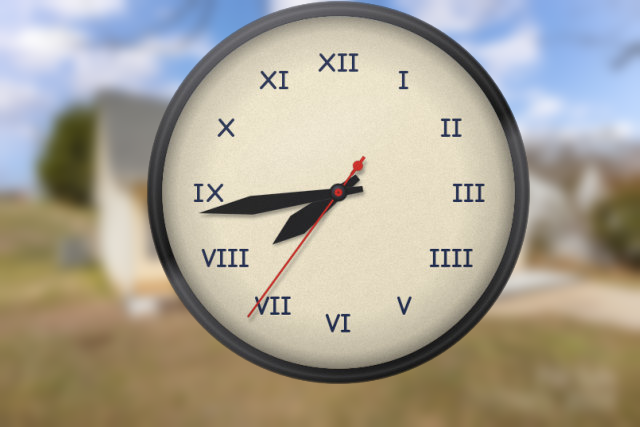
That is 7 h 43 min 36 s
